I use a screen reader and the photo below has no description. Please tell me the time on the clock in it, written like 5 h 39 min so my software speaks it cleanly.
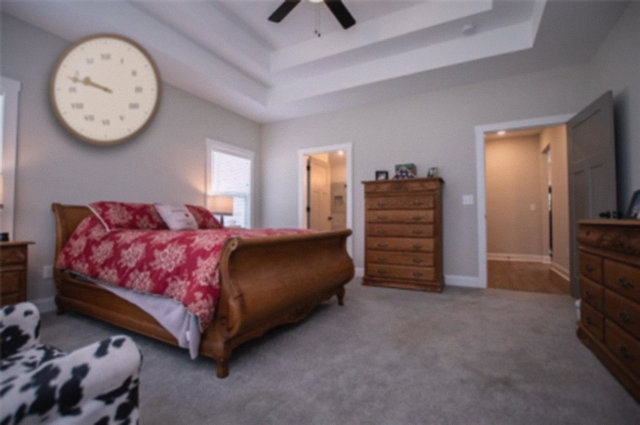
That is 9 h 48 min
